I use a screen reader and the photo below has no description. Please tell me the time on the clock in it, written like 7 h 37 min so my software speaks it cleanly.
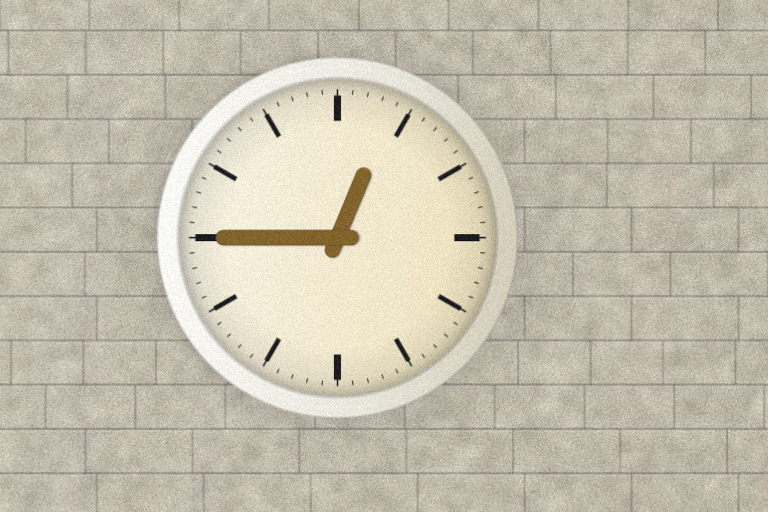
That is 12 h 45 min
